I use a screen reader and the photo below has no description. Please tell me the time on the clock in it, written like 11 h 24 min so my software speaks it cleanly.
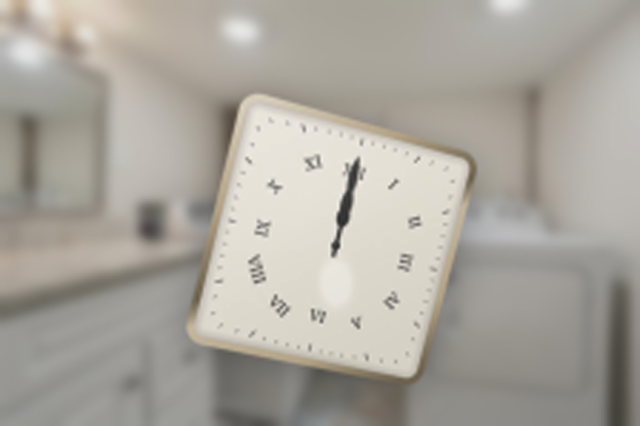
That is 12 h 00 min
